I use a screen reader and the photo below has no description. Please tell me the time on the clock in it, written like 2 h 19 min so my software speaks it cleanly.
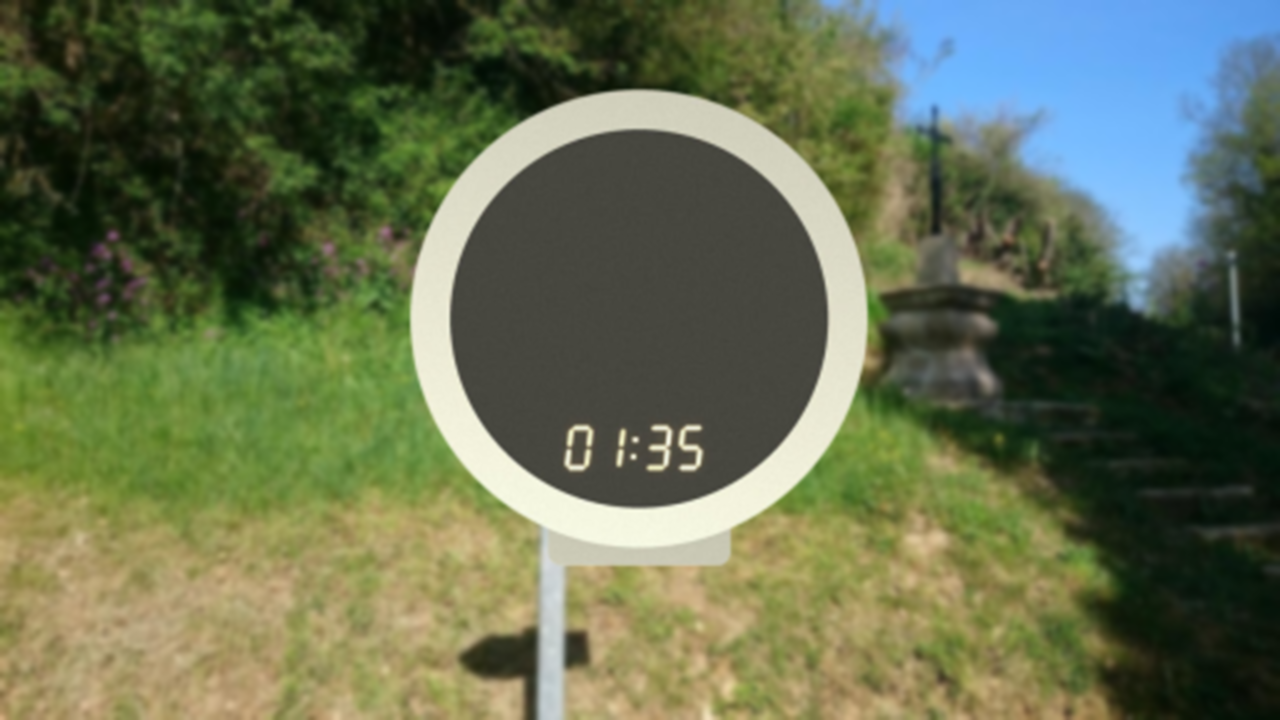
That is 1 h 35 min
